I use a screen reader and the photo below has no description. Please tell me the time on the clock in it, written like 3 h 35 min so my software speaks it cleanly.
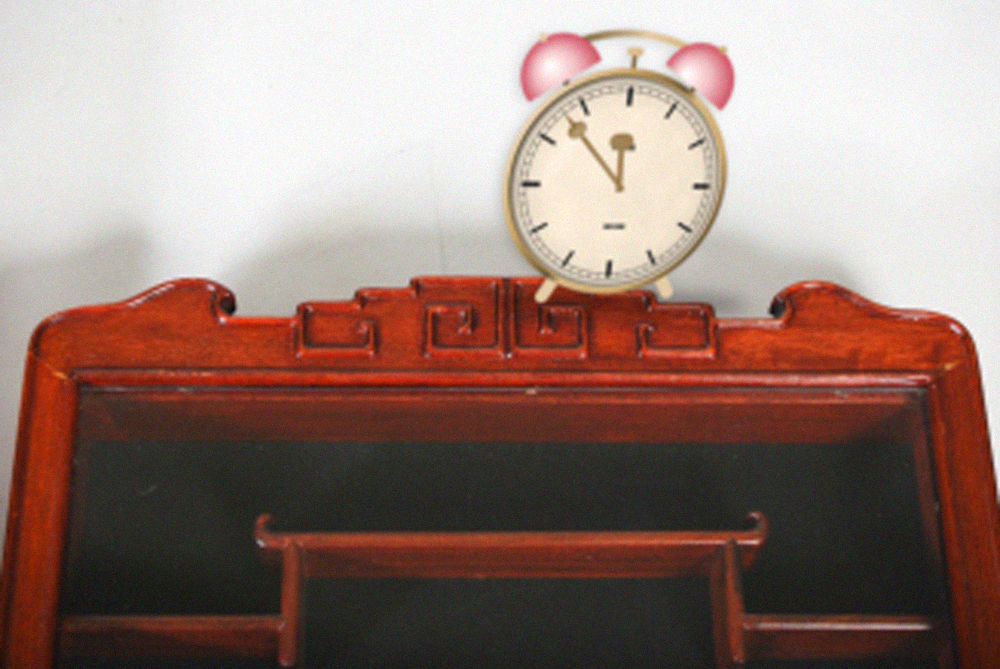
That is 11 h 53 min
